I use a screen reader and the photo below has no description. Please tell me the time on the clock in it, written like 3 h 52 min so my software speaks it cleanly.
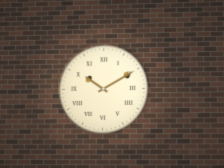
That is 10 h 10 min
